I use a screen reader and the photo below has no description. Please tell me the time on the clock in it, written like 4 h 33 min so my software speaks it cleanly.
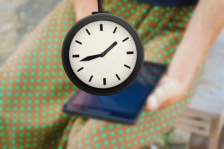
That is 1 h 43 min
